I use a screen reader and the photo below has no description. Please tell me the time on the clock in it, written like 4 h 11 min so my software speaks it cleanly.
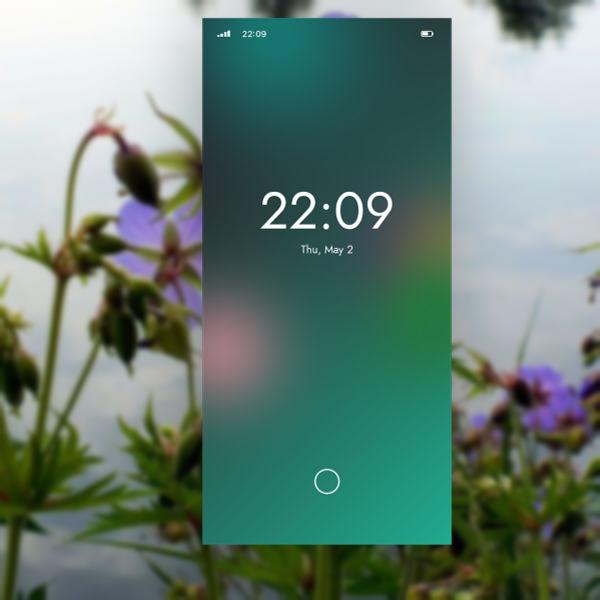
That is 22 h 09 min
